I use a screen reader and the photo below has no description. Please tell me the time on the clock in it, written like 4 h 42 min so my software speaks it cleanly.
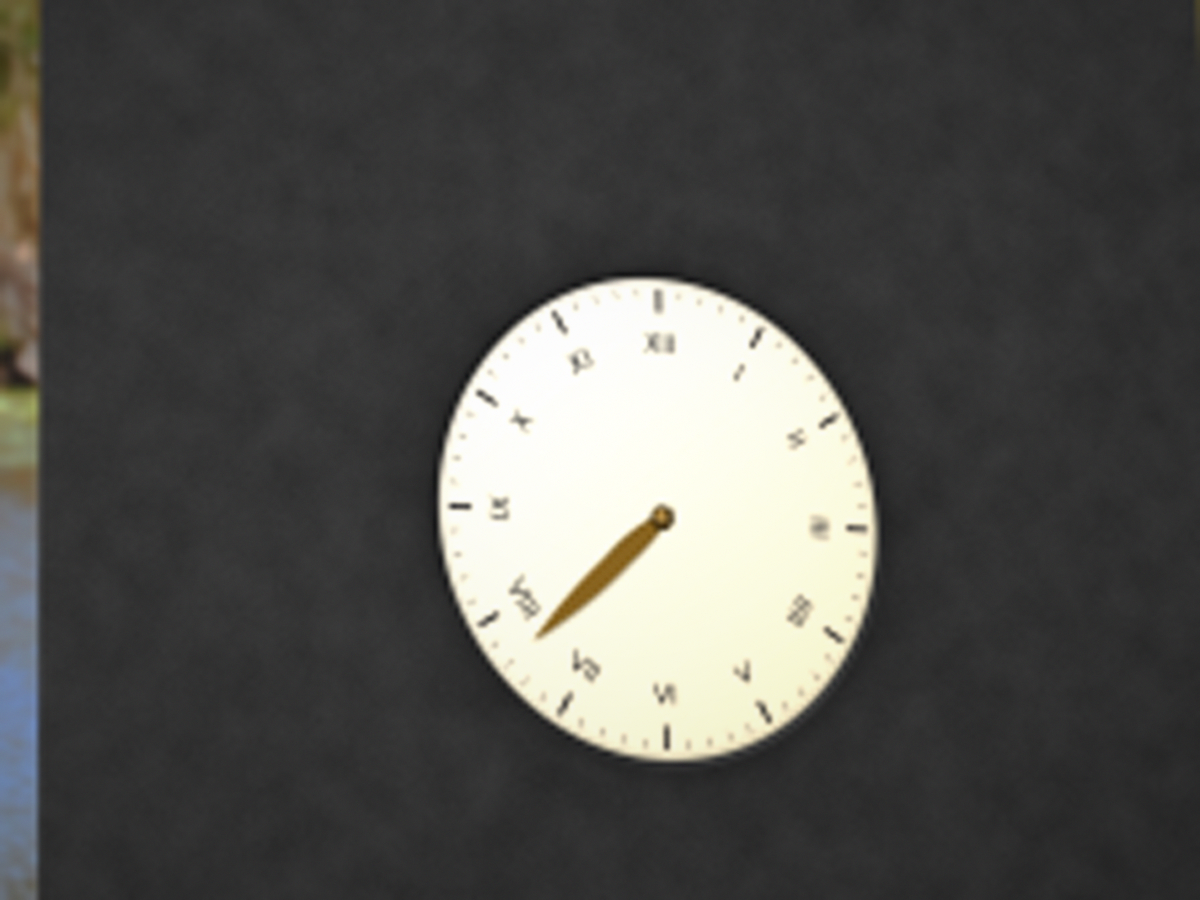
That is 7 h 38 min
